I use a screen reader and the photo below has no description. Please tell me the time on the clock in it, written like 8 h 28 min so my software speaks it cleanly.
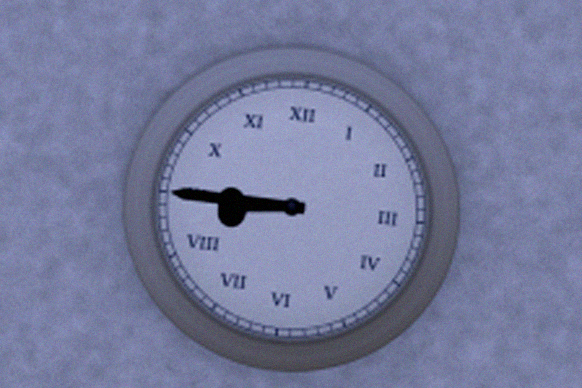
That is 8 h 45 min
